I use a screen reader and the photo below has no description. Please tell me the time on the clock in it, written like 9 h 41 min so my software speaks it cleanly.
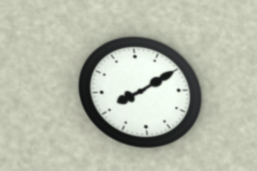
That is 8 h 10 min
